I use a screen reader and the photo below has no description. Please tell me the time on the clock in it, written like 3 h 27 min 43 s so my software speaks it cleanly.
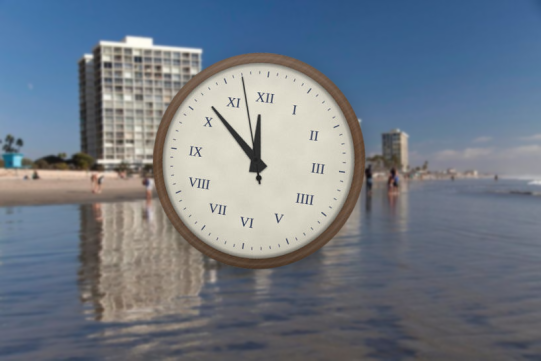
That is 11 h 51 min 57 s
